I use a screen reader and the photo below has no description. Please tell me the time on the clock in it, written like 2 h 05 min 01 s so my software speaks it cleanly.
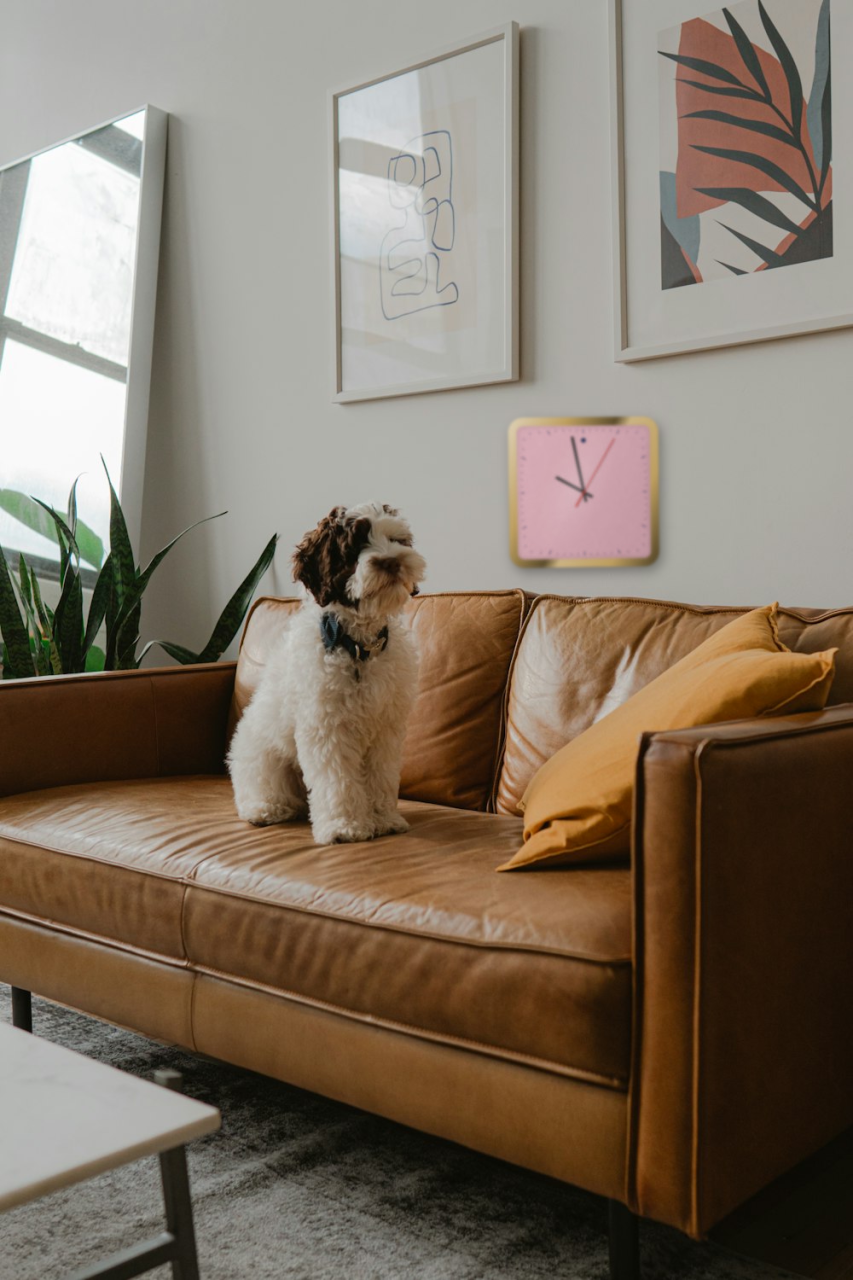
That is 9 h 58 min 05 s
